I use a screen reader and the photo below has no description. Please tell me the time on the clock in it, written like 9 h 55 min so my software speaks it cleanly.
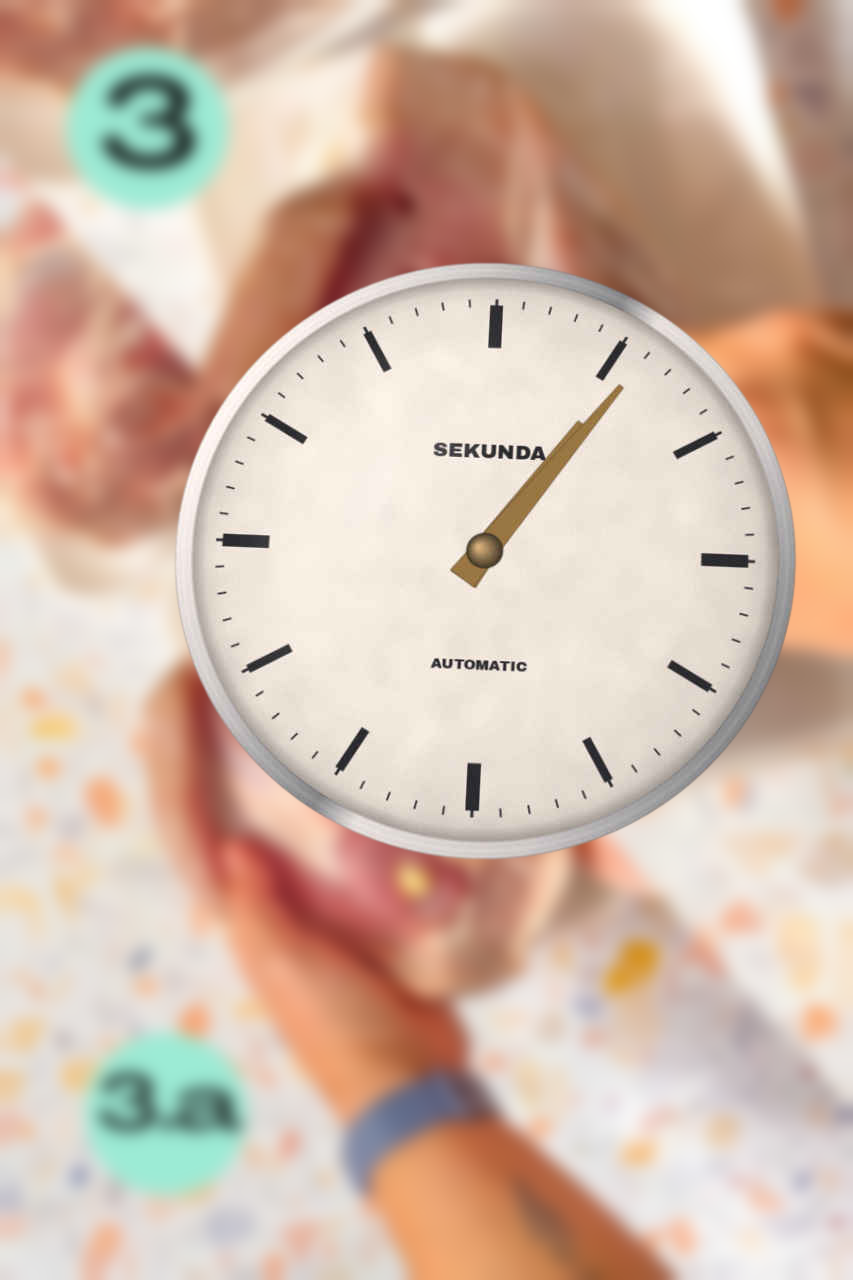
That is 1 h 06 min
